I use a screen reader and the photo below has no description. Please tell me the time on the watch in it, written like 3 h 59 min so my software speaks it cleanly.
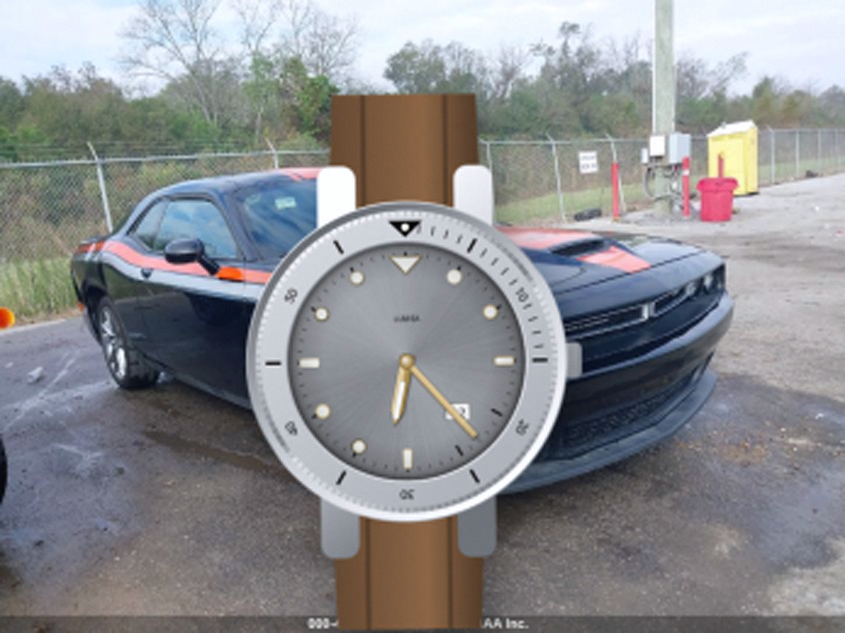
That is 6 h 23 min
